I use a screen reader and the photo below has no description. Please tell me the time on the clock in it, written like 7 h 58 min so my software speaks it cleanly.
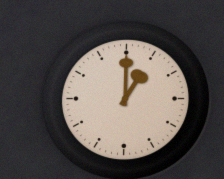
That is 1 h 00 min
